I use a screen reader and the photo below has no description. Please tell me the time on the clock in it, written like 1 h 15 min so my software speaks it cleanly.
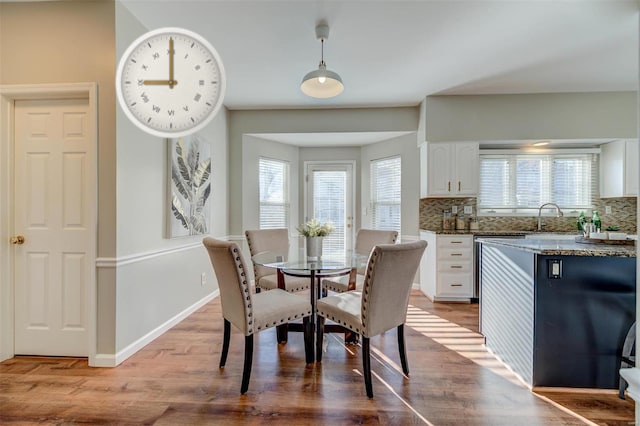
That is 9 h 00 min
